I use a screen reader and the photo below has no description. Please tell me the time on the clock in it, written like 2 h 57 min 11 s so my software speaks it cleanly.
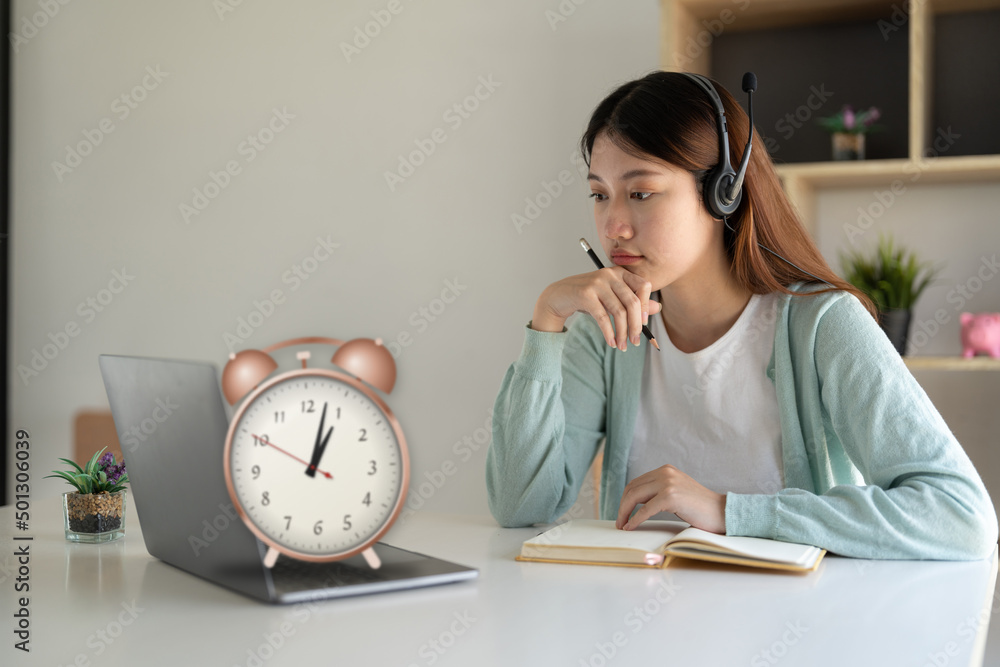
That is 1 h 02 min 50 s
